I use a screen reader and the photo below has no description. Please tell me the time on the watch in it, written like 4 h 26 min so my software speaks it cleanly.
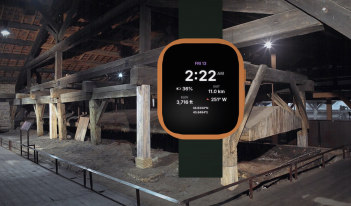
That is 2 h 22 min
